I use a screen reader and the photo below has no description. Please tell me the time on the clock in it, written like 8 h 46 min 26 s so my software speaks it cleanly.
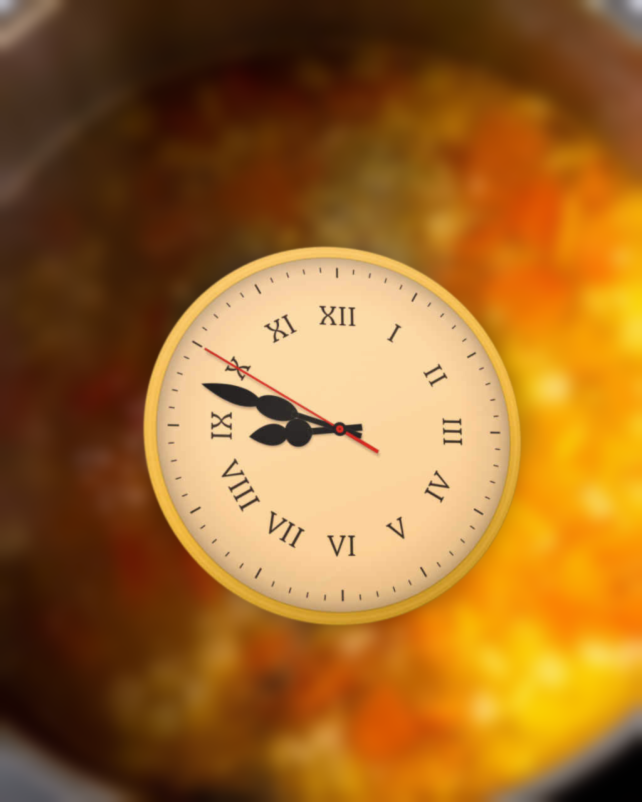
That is 8 h 47 min 50 s
